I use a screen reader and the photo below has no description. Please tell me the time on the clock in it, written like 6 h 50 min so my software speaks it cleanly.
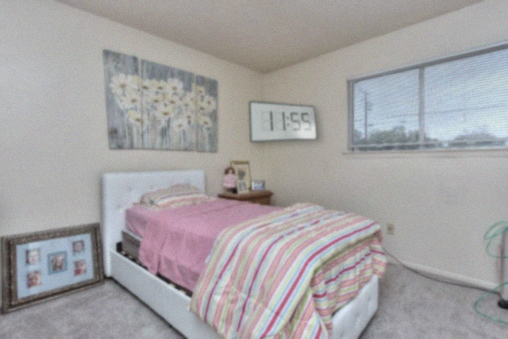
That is 11 h 55 min
